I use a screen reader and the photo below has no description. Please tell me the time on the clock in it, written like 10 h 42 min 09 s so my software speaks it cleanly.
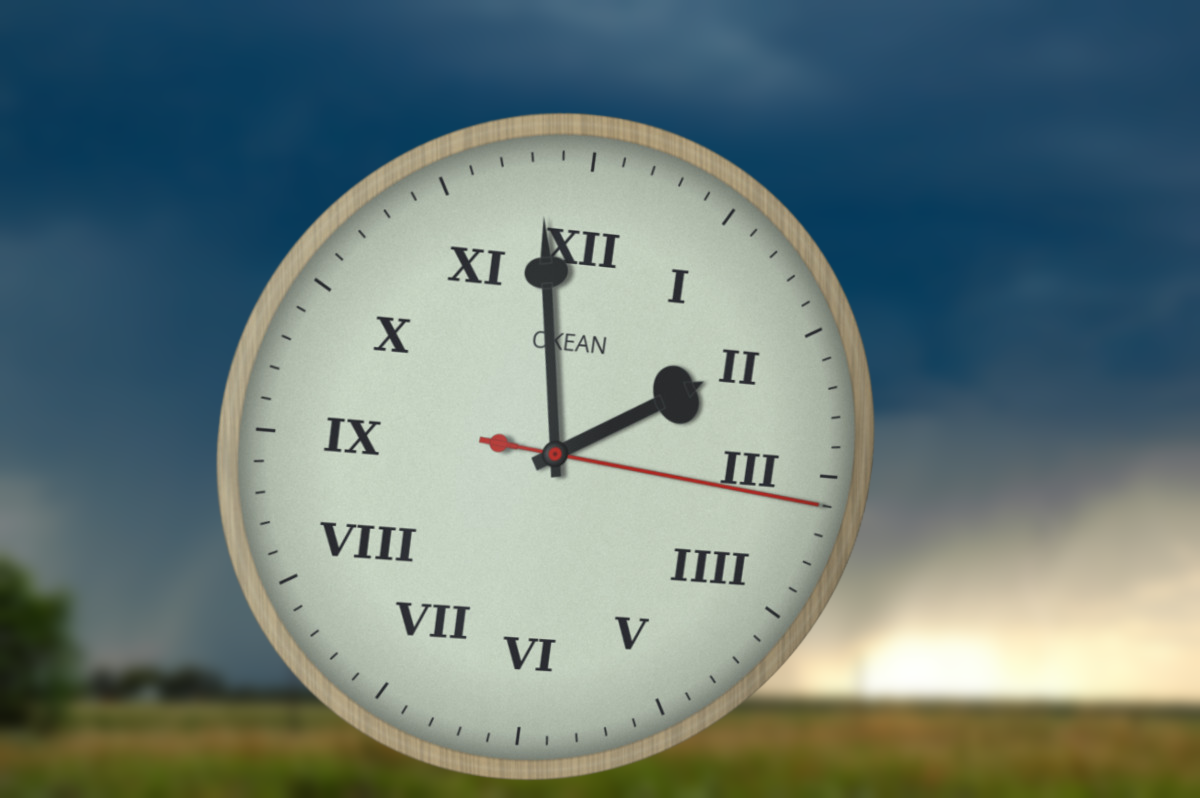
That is 1 h 58 min 16 s
